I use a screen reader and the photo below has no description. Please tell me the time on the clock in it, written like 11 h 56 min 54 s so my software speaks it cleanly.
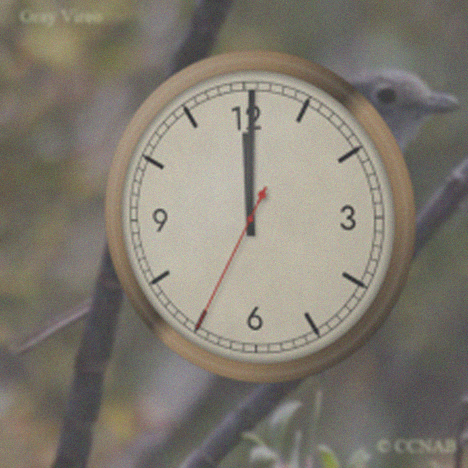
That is 12 h 00 min 35 s
